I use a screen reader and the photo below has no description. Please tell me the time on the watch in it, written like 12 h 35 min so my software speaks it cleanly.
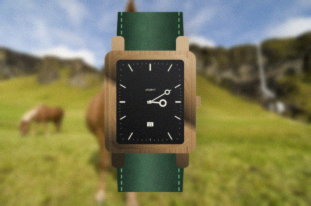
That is 3 h 10 min
